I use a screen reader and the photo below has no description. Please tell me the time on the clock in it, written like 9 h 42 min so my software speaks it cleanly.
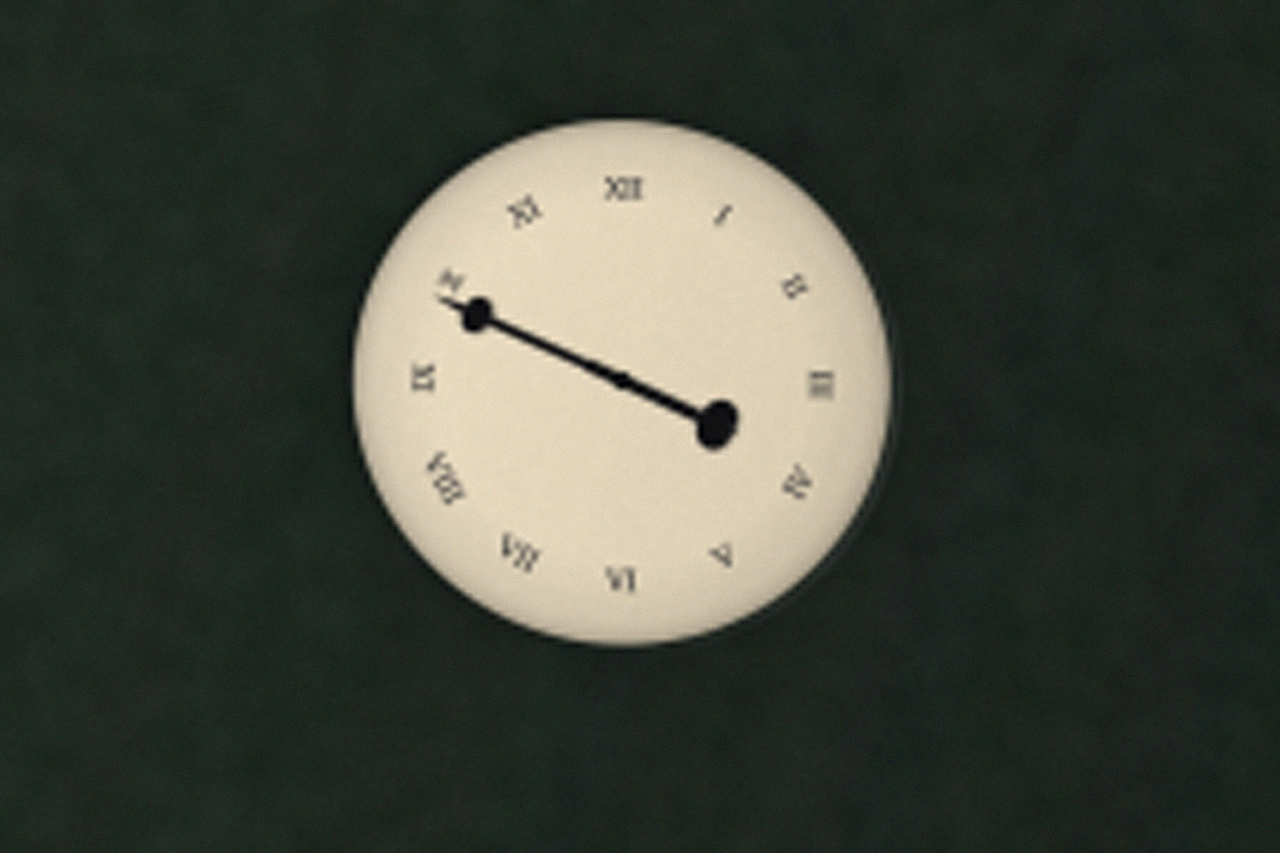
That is 3 h 49 min
